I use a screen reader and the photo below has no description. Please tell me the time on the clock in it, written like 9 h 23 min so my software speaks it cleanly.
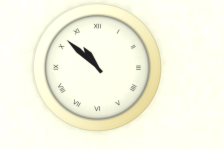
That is 10 h 52 min
